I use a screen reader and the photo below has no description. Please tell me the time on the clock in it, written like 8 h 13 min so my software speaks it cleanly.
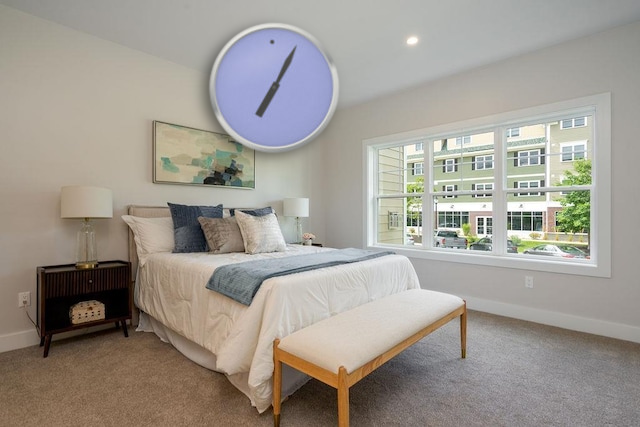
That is 7 h 05 min
